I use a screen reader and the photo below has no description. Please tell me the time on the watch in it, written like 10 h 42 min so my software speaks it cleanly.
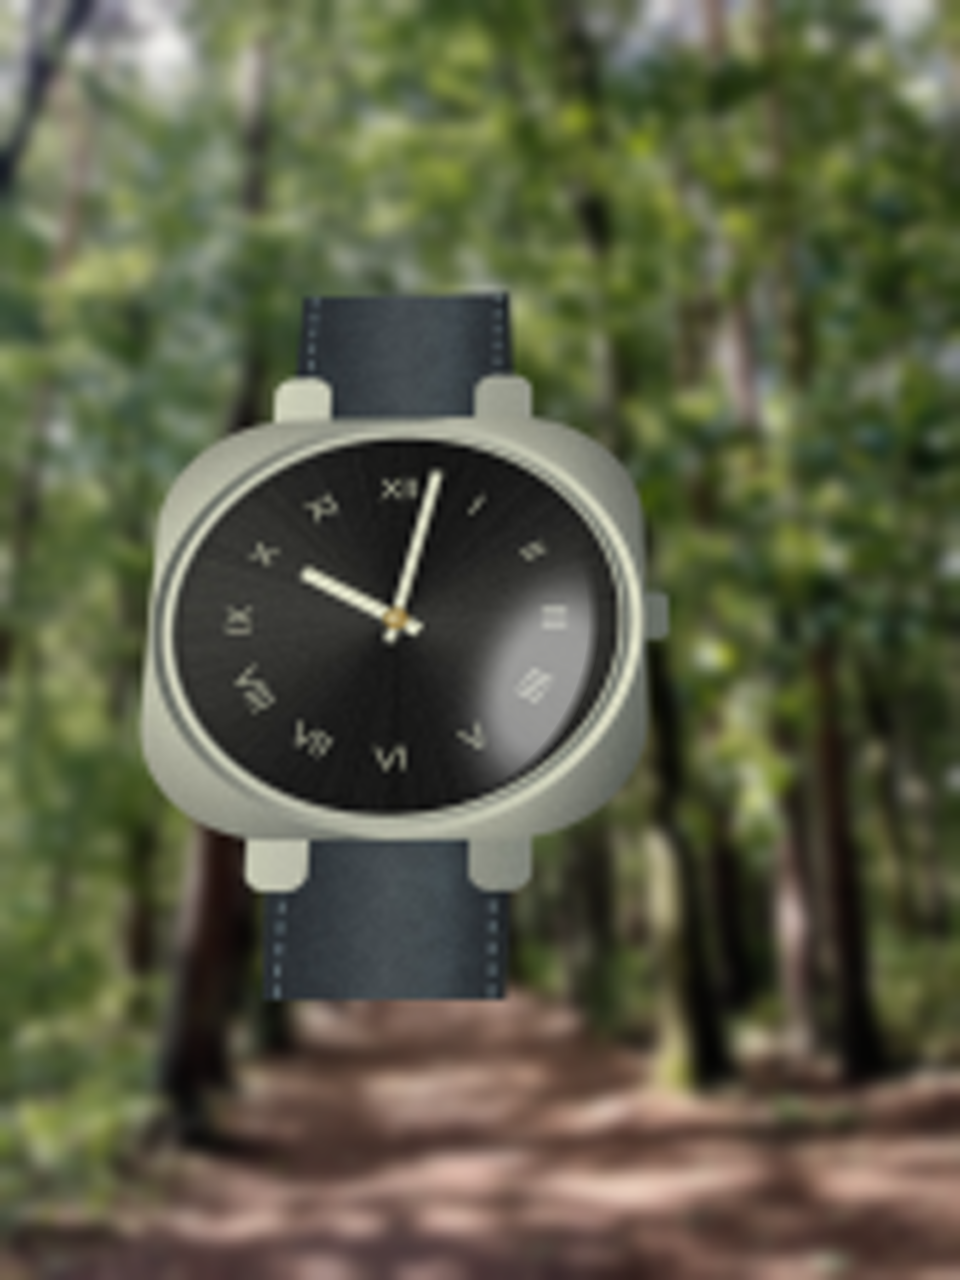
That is 10 h 02 min
